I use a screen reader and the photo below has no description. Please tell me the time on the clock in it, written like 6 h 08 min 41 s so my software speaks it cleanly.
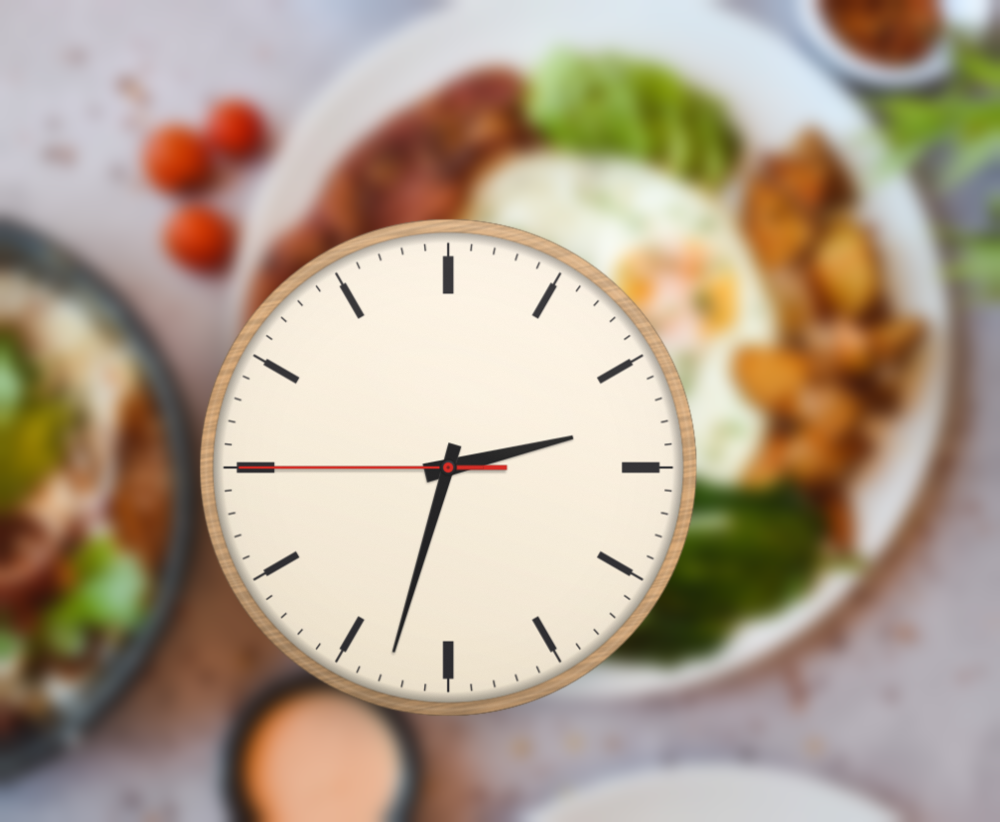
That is 2 h 32 min 45 s
